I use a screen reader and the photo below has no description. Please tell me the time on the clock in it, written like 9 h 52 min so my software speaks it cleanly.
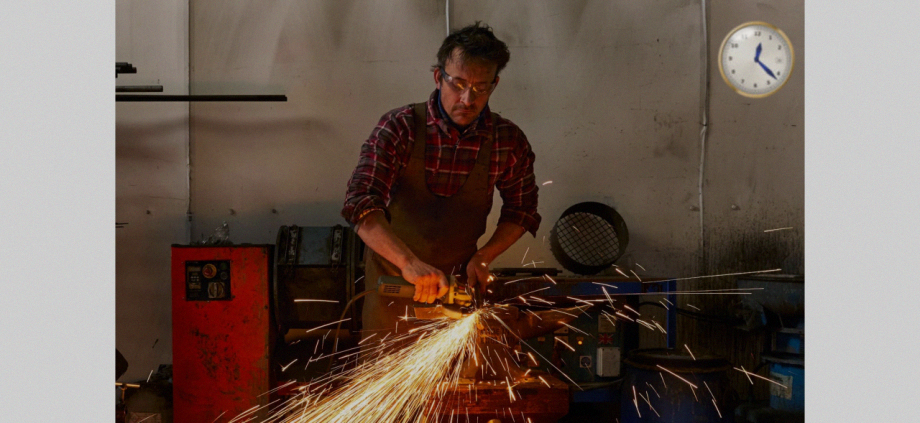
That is 12 h 22 min
